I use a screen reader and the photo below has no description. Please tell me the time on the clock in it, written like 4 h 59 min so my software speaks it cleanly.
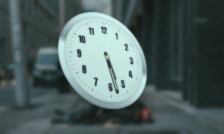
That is 5 h 28 min
